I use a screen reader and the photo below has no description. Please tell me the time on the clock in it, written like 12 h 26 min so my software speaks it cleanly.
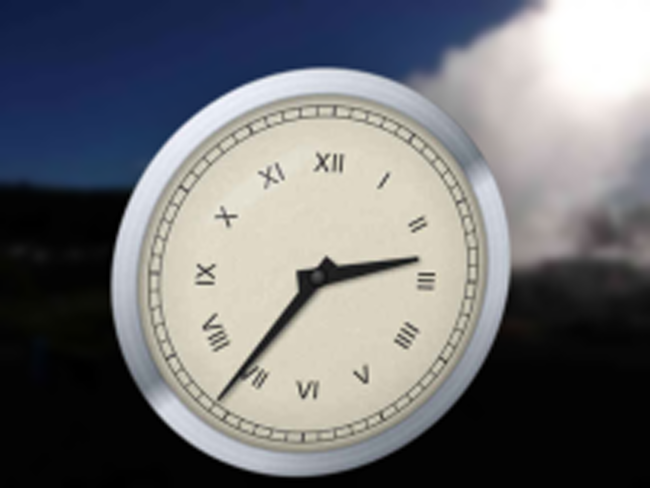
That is 2 h 36 min
